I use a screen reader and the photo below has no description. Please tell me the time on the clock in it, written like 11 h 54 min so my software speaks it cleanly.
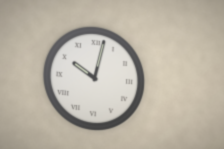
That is 10 h 02 min
